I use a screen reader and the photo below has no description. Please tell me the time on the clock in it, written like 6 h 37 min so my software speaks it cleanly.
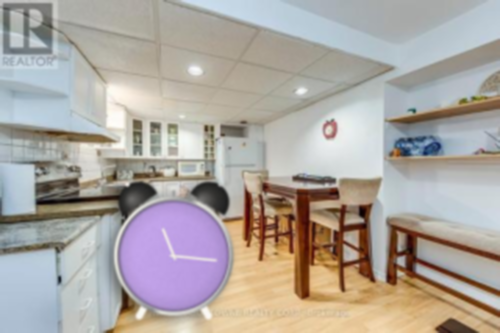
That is 11 h 16 min
